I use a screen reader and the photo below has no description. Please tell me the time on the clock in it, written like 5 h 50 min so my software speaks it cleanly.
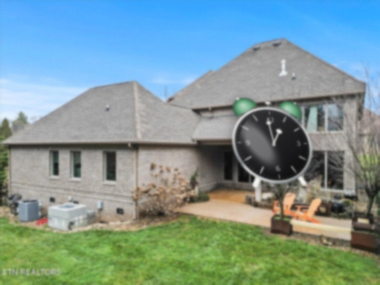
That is 12 h 59 min
